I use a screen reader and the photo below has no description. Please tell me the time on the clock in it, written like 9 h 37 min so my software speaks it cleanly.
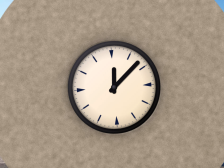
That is 12 h 08 min
